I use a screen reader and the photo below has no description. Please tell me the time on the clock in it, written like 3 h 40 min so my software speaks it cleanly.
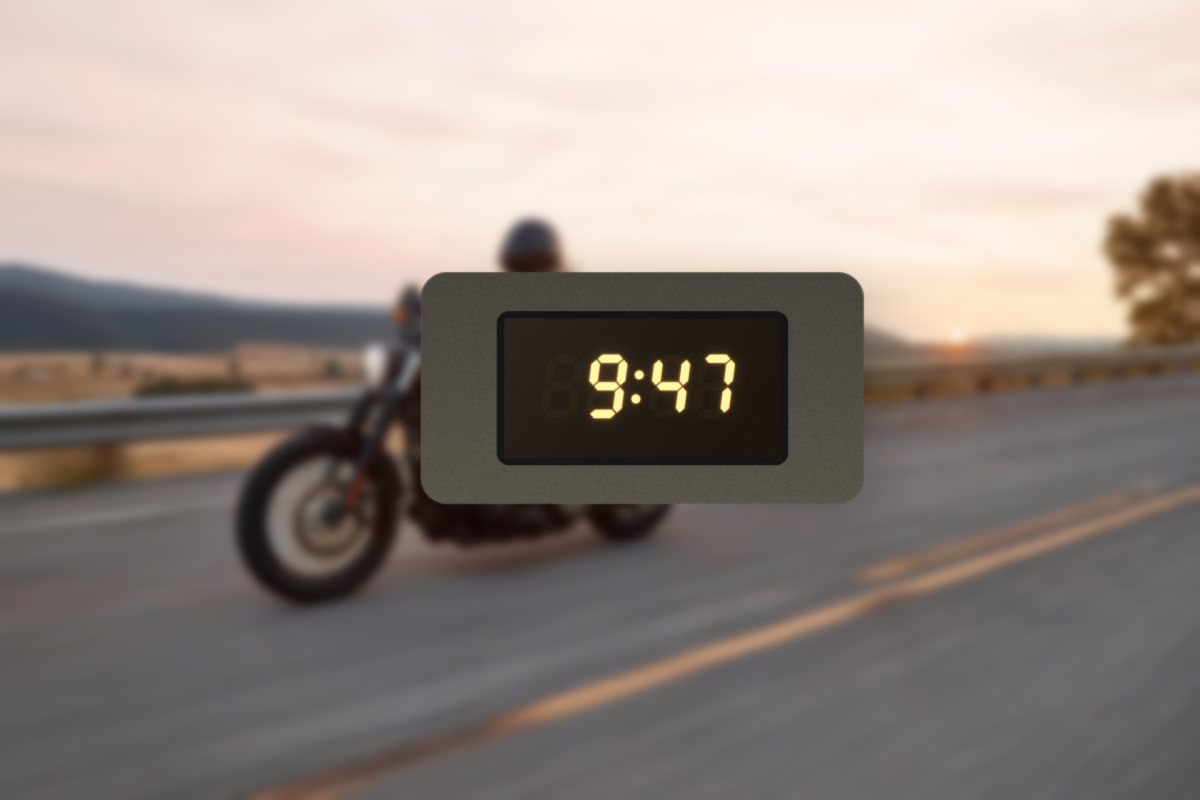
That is 9 h 47 min
